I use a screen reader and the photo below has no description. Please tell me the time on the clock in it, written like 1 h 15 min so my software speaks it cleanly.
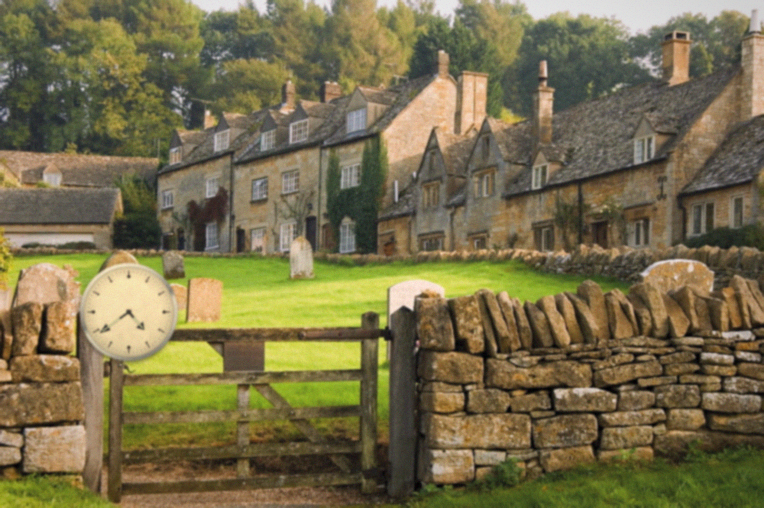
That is 4 h 39 min
